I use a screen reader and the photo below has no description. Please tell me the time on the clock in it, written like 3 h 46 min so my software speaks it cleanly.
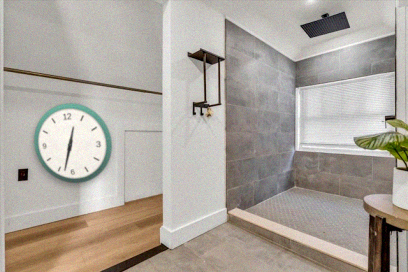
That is 12 h 33 min
